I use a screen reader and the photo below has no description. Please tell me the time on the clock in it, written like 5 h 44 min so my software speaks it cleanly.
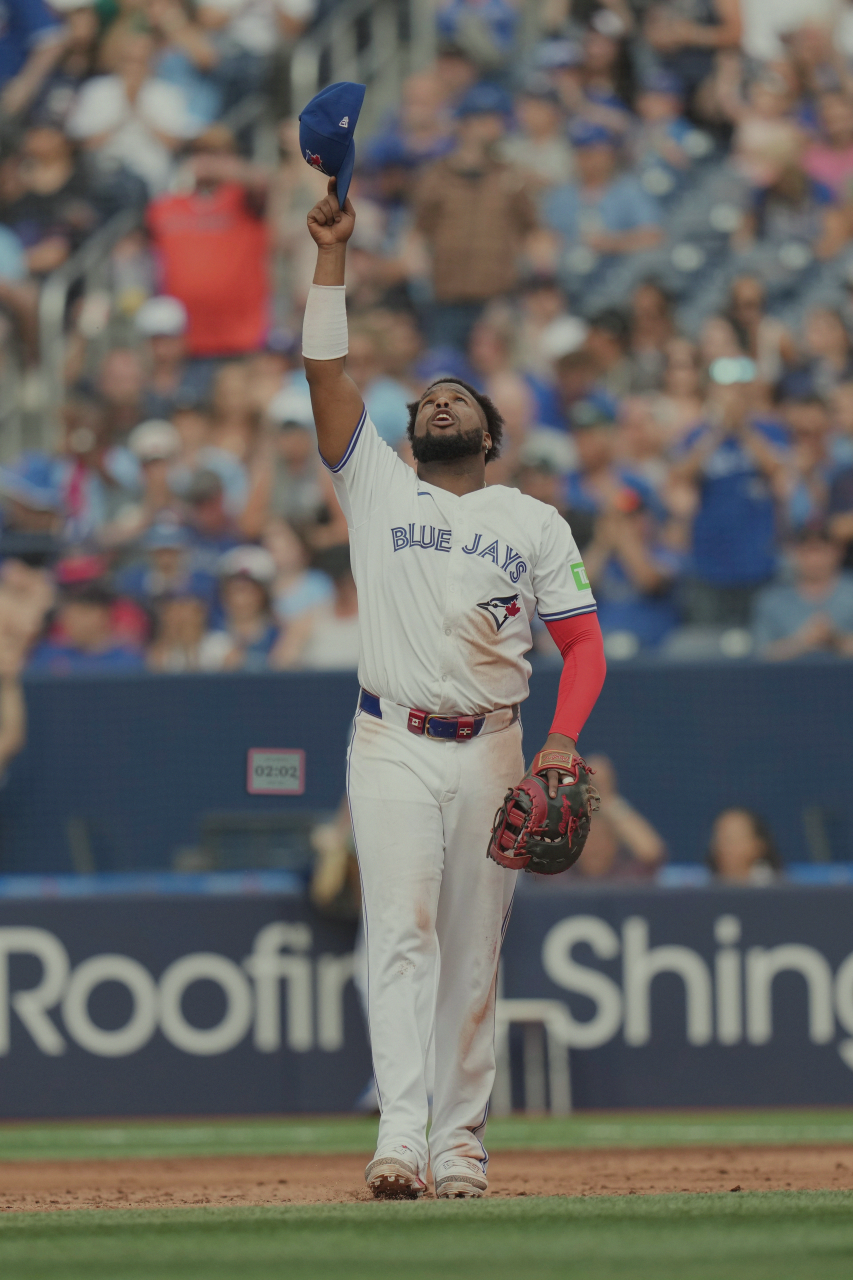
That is 2 h 02 min
